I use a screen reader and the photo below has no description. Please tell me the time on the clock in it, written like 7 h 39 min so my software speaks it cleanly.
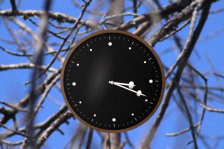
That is 3 h 19 min
